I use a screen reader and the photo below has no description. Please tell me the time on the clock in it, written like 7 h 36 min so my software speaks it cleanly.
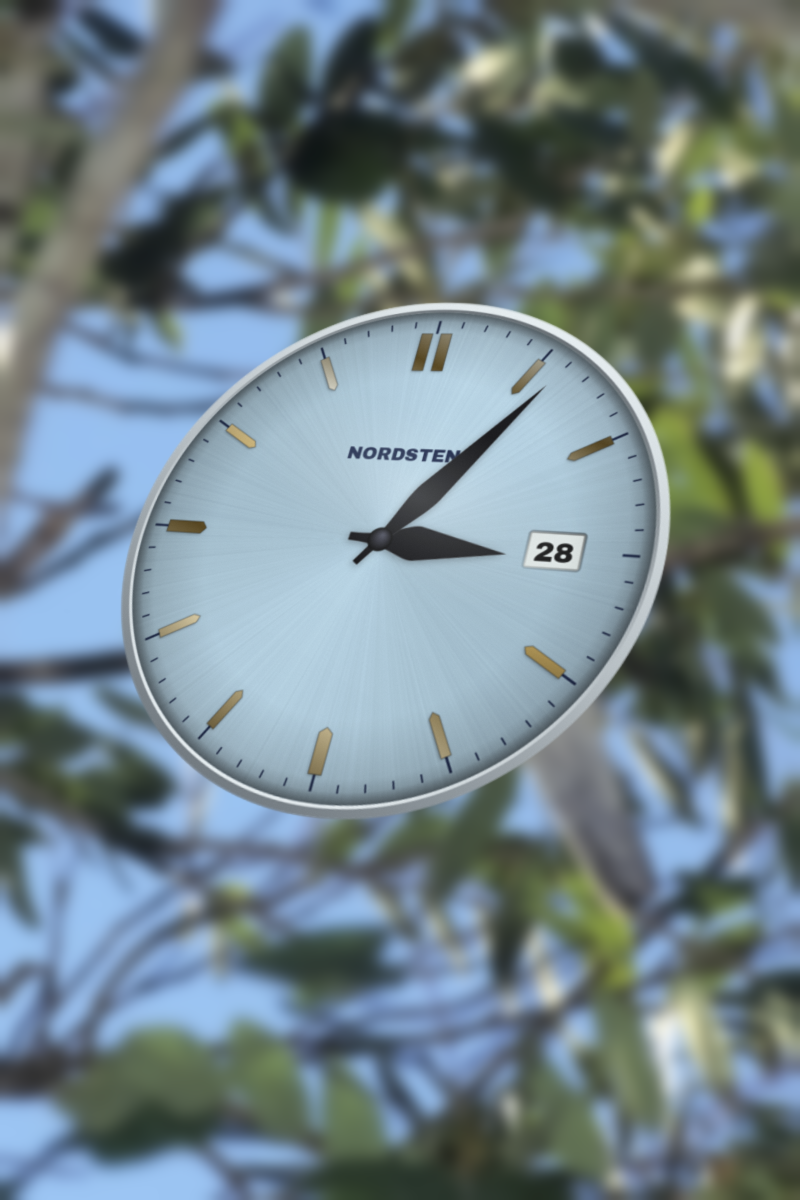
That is 3 h 06 min
